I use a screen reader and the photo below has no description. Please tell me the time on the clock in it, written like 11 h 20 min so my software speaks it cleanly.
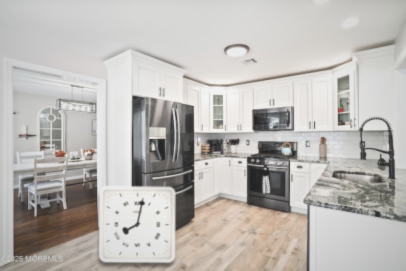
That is 8 h 02 min
